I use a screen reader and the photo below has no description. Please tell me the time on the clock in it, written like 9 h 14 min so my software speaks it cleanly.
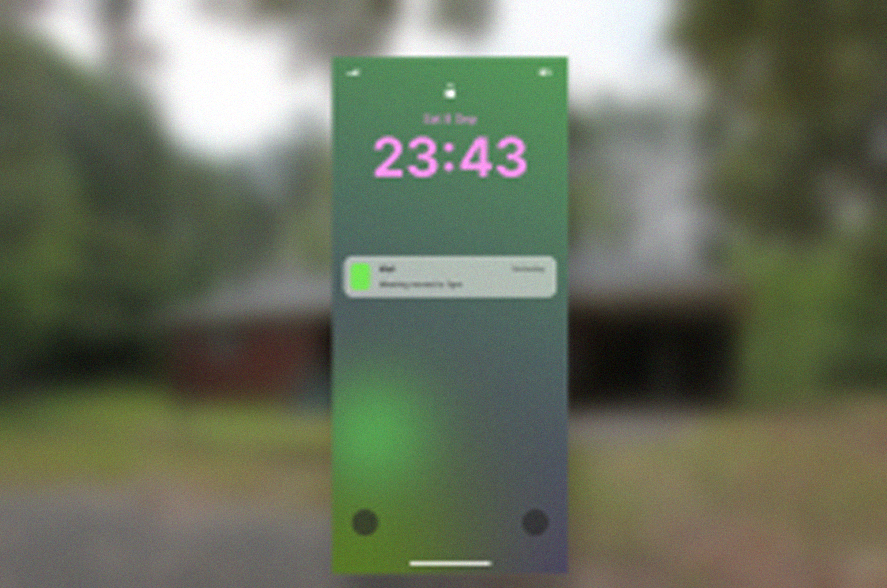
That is 23 h 43 min
